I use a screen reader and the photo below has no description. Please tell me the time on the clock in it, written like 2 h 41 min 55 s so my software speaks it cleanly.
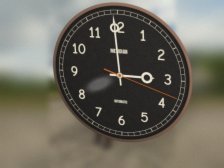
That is 2 h 59 min 18 s
